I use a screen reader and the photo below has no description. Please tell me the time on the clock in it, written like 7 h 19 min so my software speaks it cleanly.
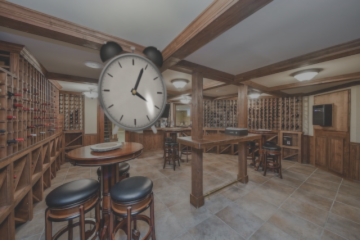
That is 4 h 04 min
